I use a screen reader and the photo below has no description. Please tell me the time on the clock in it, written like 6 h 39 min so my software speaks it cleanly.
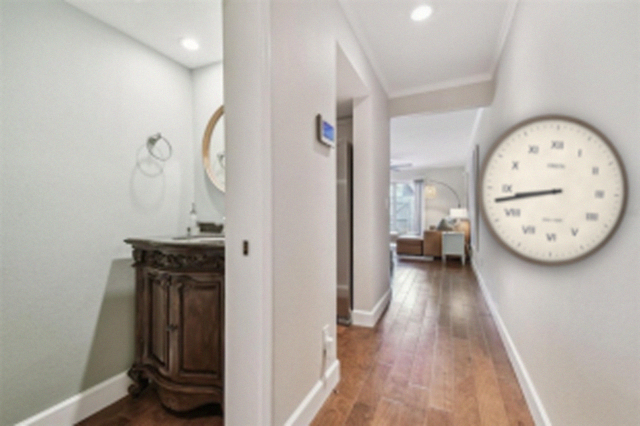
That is 8 h 43 min
